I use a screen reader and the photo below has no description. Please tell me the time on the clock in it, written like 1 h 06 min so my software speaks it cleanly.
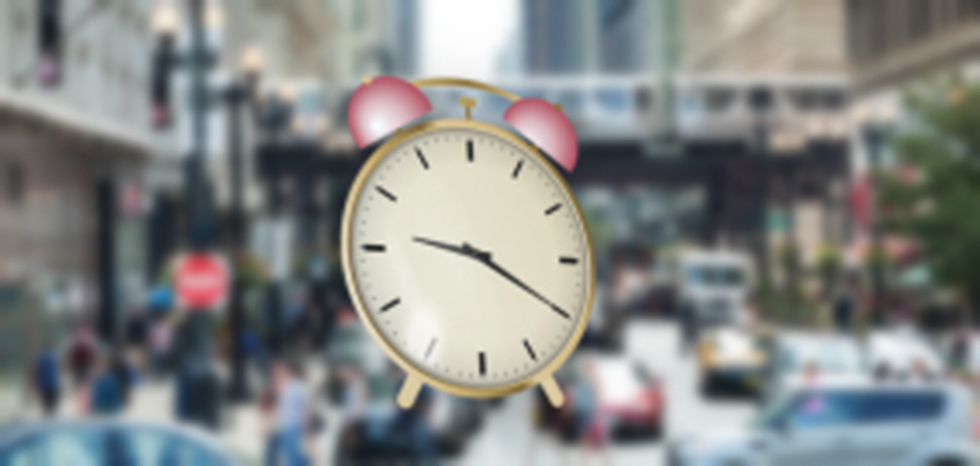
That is 9 h 20 min
